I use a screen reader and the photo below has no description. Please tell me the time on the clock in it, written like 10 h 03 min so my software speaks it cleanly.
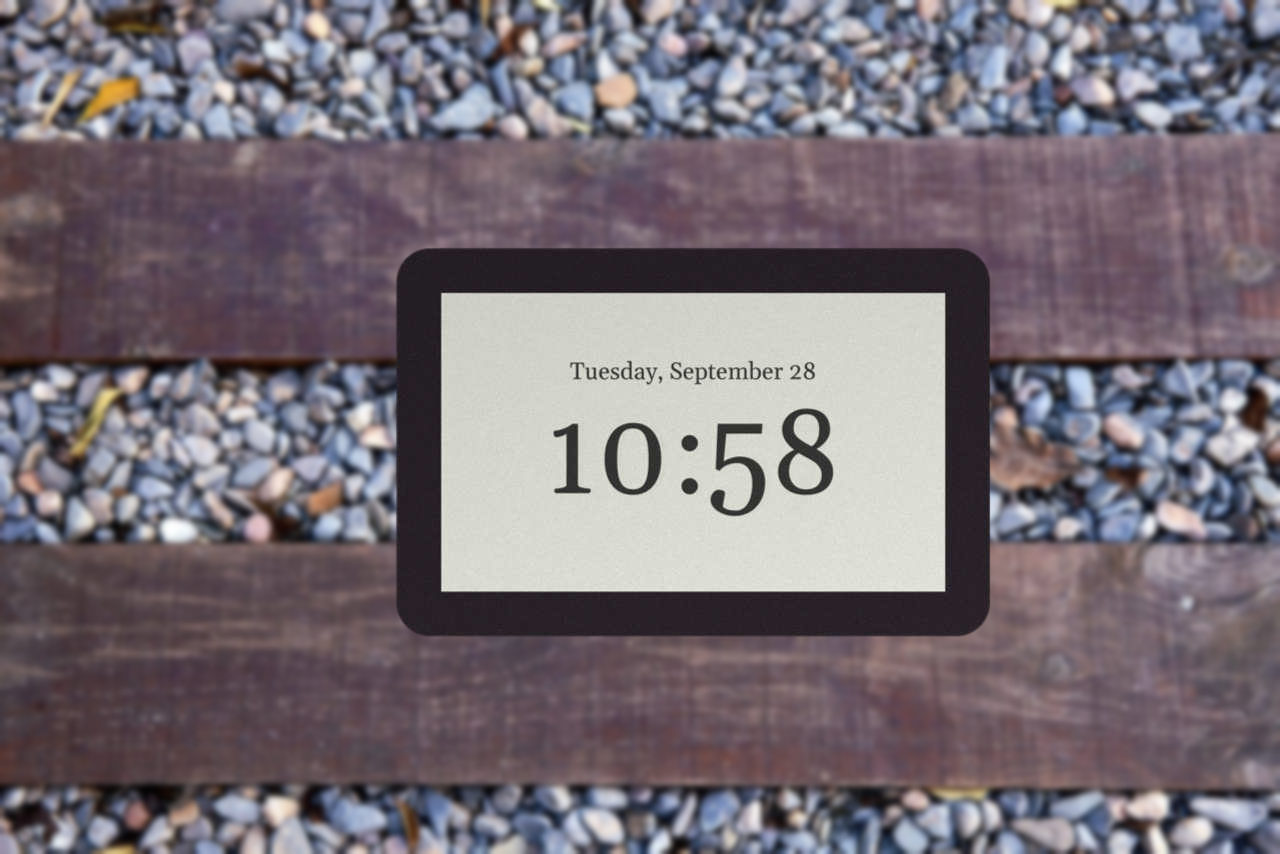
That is 10 h 58 min
